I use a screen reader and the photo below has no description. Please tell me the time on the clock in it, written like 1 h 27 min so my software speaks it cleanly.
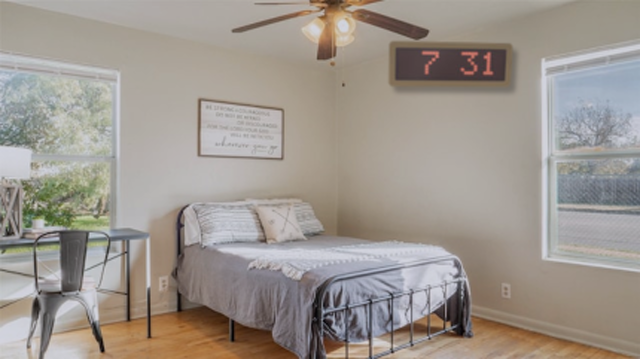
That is 7 h 31 min
